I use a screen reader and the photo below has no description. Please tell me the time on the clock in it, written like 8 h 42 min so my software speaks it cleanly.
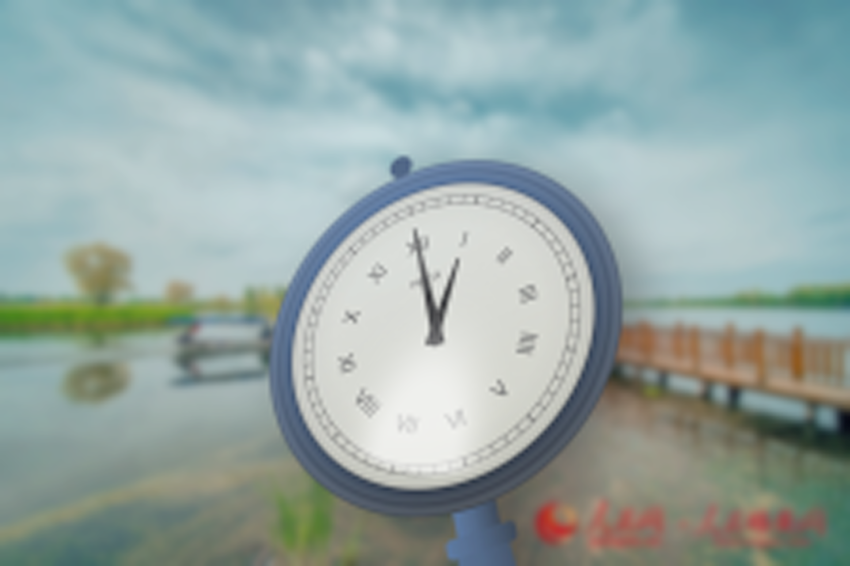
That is 1 h 00 min
